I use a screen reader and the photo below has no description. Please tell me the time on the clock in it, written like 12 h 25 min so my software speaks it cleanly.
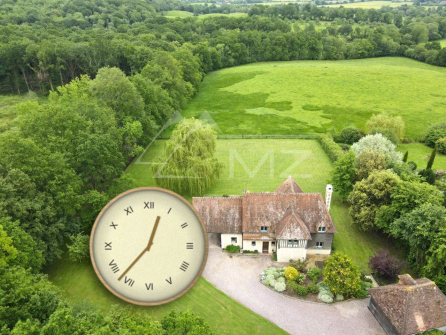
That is 12 h 37 min
